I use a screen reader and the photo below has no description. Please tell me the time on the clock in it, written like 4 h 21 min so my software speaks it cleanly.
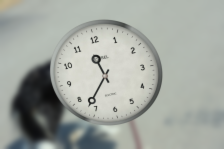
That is 11 h 37 min
